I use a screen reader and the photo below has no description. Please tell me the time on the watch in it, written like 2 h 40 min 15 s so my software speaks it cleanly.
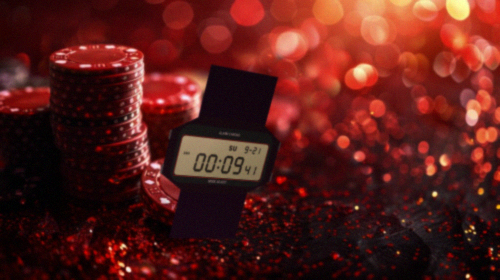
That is 0 h 09 min 41 s
